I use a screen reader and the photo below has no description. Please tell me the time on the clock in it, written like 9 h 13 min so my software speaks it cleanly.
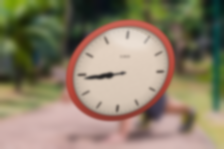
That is 8 h 44 min
